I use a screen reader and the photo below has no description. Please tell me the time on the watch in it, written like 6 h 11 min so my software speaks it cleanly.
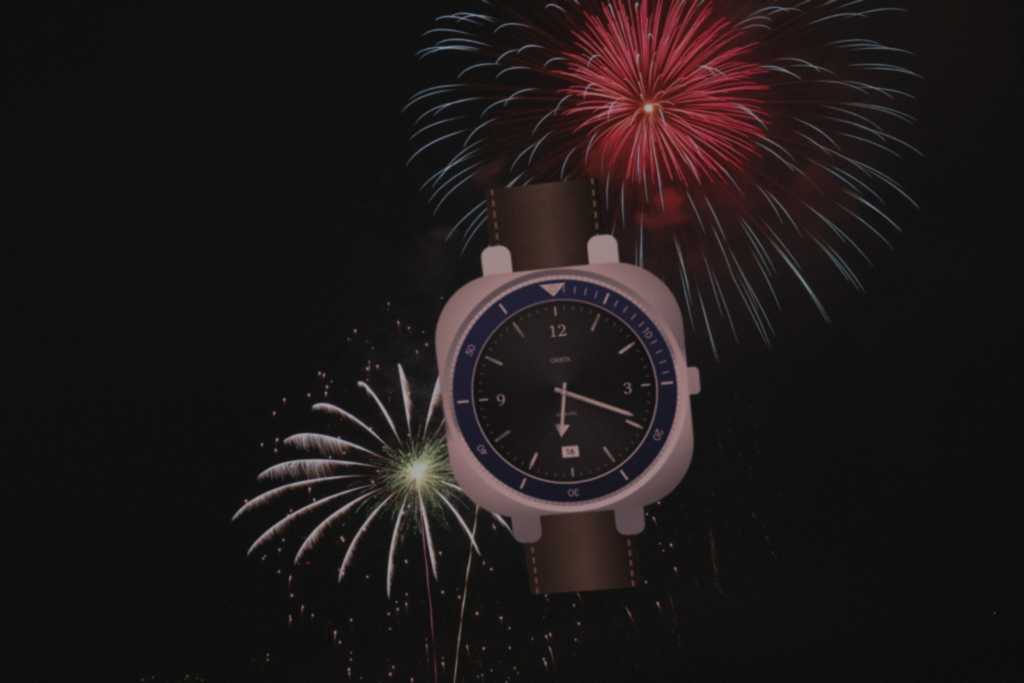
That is 6 h 19 min
